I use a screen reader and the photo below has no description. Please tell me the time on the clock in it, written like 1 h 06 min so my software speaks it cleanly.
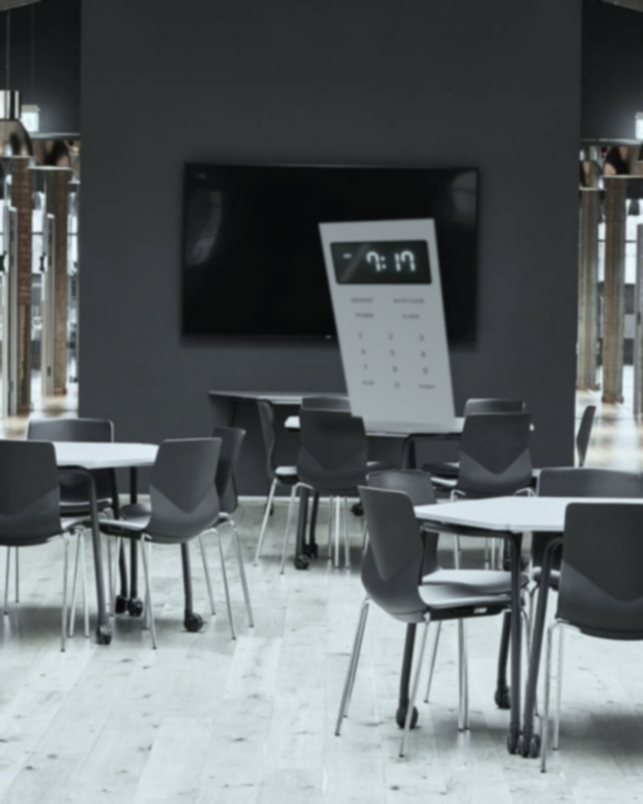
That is 7 h 17 min
